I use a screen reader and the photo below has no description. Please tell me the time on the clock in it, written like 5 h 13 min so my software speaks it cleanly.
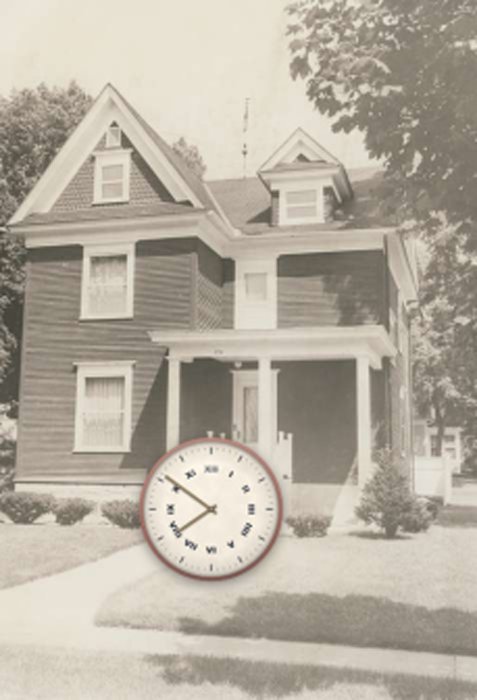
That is 7 h 51 min
